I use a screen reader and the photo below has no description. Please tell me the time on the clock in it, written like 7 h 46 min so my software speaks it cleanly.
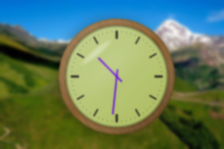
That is 10 h 31 min
